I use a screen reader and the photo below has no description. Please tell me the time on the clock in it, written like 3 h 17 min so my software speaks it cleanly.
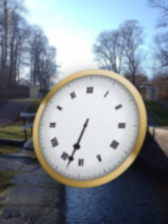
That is 6 h 33 min
